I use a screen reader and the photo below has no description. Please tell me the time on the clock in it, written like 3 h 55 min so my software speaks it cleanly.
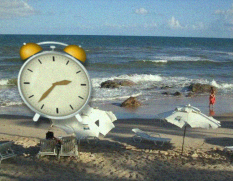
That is 2 h 37 min
